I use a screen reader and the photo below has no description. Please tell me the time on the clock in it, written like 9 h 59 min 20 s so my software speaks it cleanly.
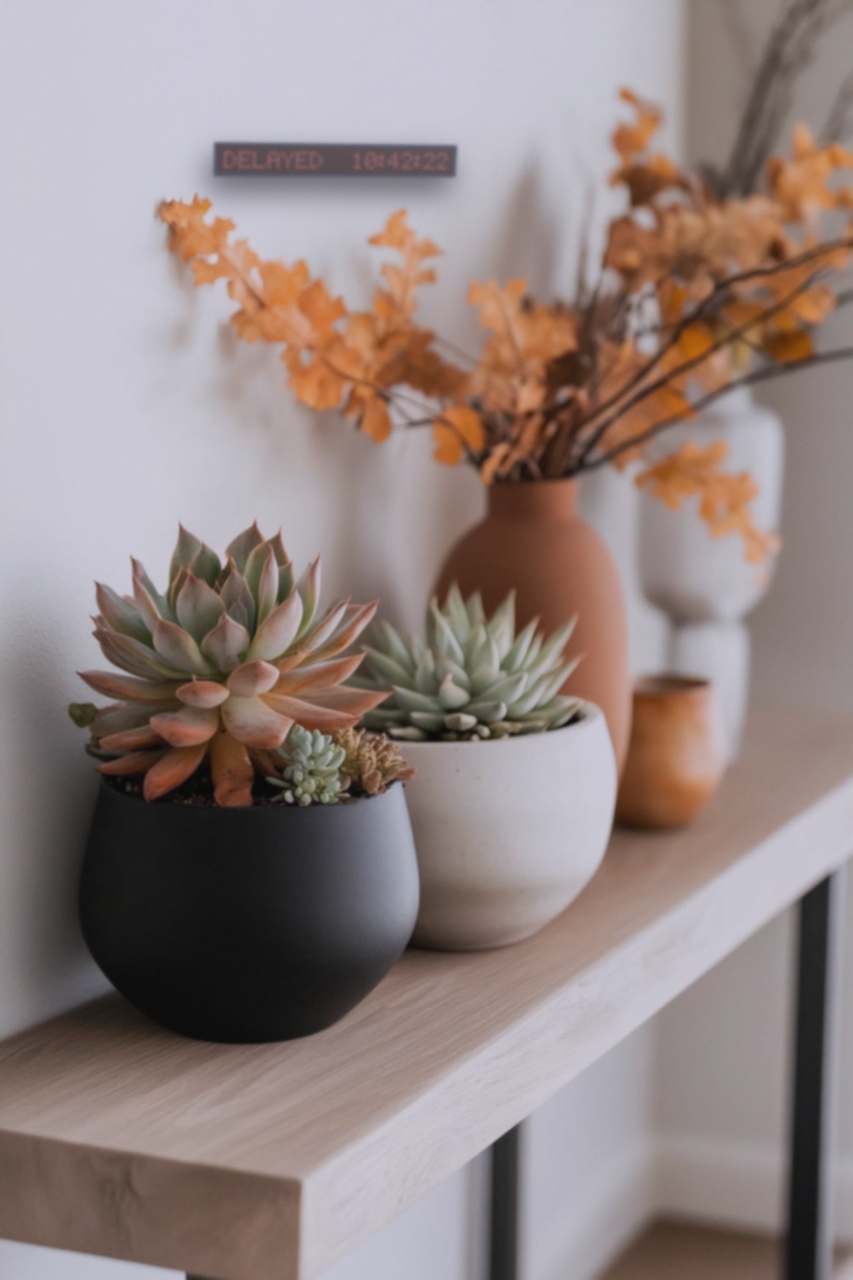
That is 10 h 42 min 22 s
